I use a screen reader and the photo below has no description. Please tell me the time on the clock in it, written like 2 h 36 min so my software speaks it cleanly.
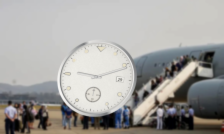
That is 9 h 11 min
